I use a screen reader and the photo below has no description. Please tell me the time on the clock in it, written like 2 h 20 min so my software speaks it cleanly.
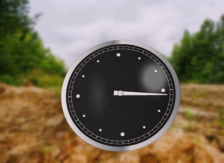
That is 3 h 16 min
